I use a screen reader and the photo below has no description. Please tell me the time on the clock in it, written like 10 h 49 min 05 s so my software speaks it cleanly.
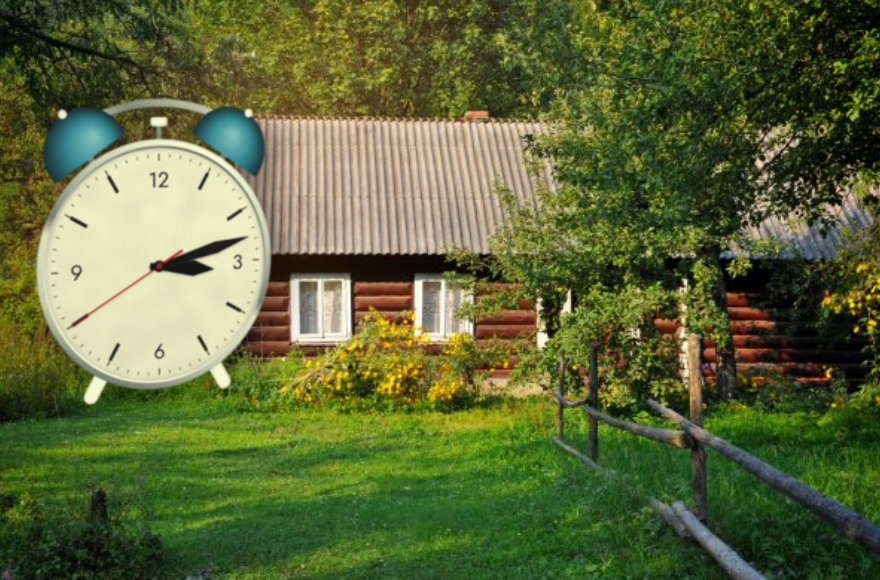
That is 3 h 12 min 40 s
